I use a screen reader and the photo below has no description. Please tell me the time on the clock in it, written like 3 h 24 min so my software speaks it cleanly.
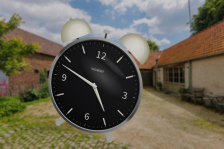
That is 4 h 48 min
